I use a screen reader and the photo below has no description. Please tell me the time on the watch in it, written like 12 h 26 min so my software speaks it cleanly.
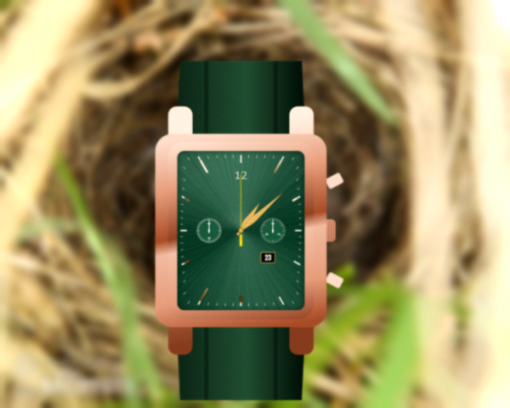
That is 1 h 08 min
